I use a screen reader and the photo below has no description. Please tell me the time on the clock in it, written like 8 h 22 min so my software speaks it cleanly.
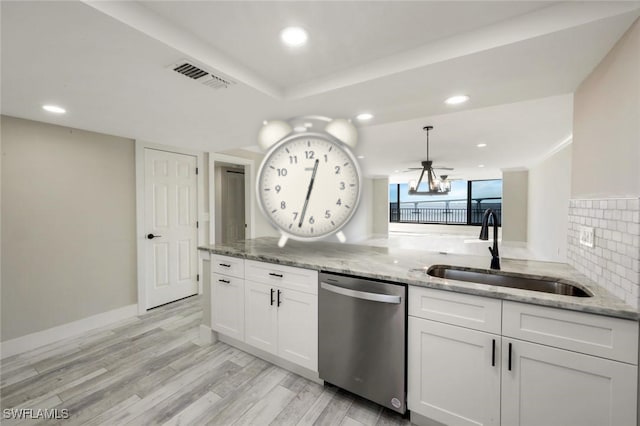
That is 12 h 33 min
